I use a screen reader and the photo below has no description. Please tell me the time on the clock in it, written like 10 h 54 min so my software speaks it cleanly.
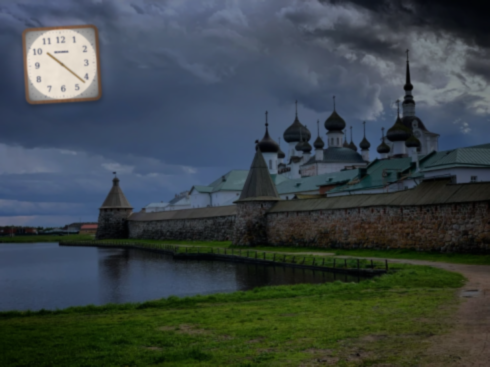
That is 10 h 22 min
